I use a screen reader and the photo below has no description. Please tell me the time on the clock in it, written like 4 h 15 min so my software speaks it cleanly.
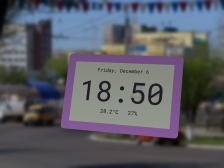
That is 18 h 50 min
